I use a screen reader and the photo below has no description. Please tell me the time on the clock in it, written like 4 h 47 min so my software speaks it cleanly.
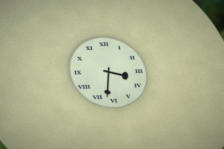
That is 3 h 32 min
